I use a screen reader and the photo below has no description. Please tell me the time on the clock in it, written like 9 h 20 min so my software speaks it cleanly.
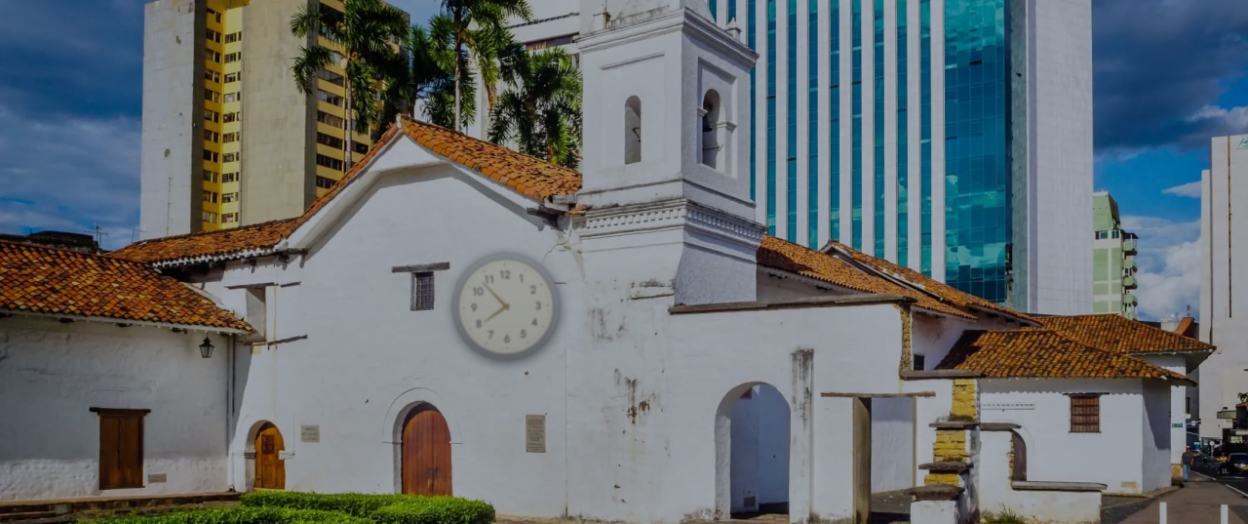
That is 7 h 53 min
